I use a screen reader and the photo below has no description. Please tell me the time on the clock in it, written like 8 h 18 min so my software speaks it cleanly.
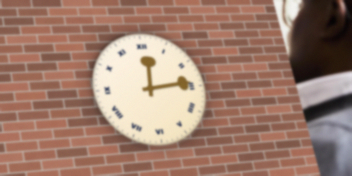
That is 12 h 14 min
